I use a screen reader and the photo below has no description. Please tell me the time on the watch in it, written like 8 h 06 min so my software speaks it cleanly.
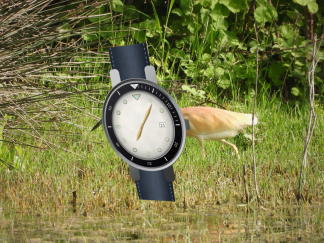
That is 7 h 06 min
